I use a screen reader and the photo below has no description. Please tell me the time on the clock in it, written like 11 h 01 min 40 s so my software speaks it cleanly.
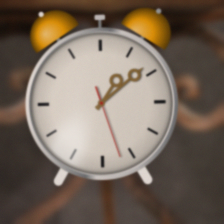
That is 1 h 08 min 27 s
